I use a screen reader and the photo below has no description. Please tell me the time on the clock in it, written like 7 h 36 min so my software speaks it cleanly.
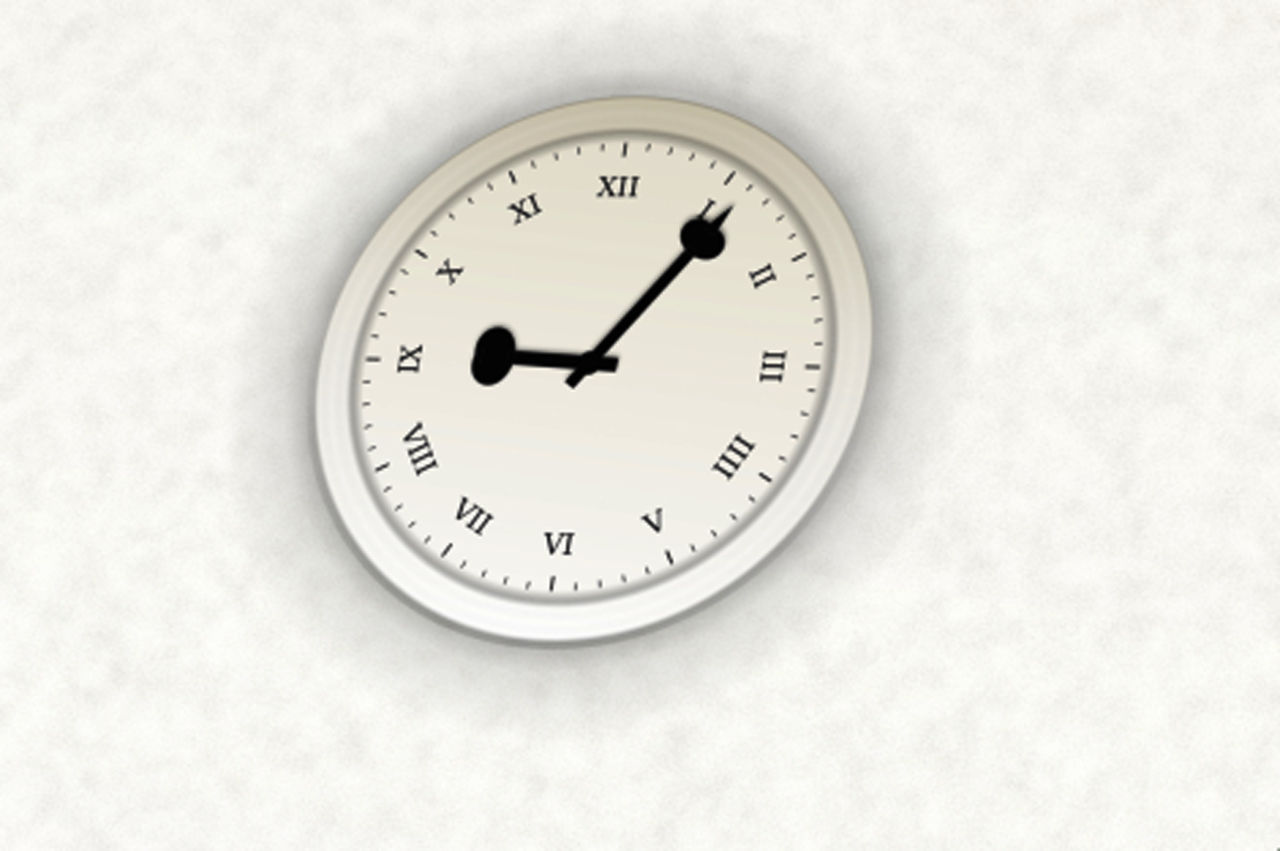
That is 9 h 06 min
